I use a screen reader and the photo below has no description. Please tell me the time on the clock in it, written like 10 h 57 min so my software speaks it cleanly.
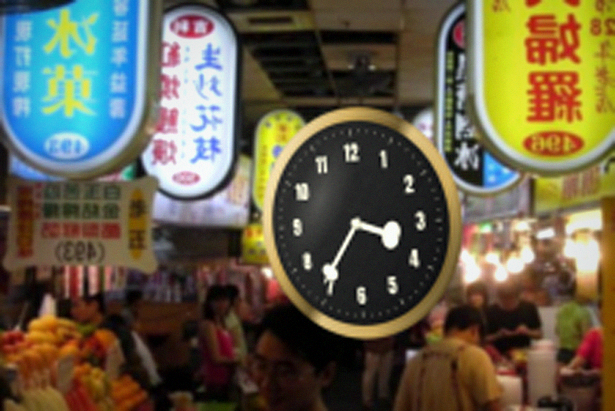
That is 3 h 36 min
